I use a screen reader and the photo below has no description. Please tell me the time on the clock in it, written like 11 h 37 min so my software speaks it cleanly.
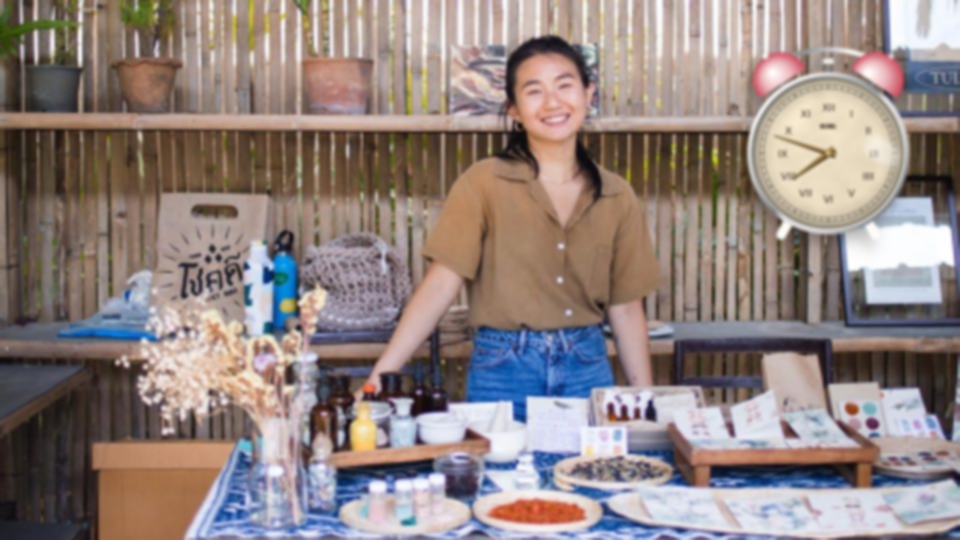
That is 7 h 48 min
